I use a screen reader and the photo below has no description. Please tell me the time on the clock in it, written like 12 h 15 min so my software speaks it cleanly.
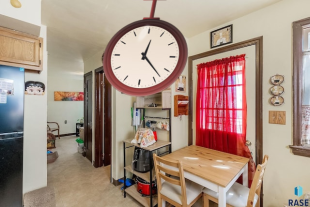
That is 12 h 23 min
